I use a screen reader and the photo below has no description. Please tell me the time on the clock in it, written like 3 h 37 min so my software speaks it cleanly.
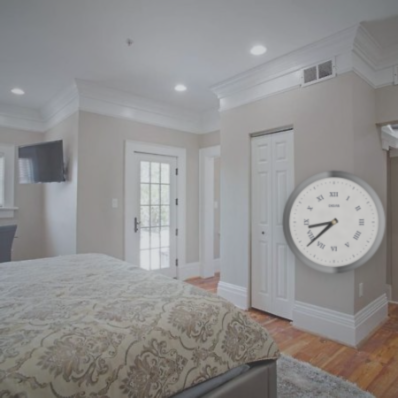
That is 8 h 38 min
